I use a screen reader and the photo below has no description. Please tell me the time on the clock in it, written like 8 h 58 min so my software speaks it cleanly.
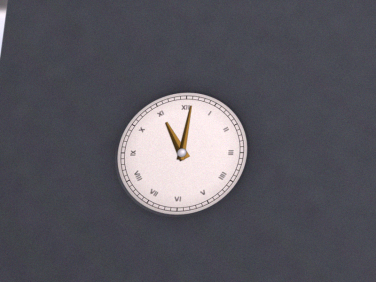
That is 11 h 01 min
